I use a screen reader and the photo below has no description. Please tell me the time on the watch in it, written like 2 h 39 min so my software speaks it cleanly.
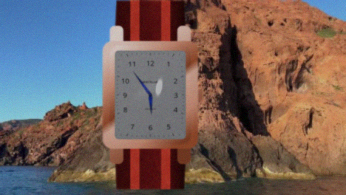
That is 5 h 54 min
